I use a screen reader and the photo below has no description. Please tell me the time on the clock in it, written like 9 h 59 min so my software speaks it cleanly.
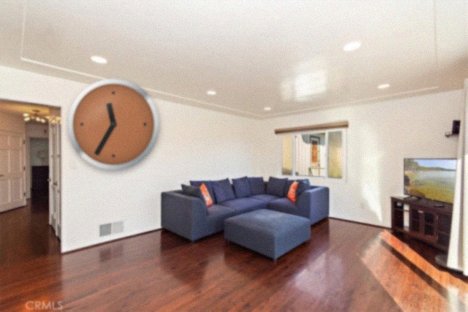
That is 11 h 35 min
